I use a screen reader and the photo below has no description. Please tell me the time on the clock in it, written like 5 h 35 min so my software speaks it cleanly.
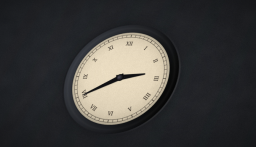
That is 2 h 40 min
